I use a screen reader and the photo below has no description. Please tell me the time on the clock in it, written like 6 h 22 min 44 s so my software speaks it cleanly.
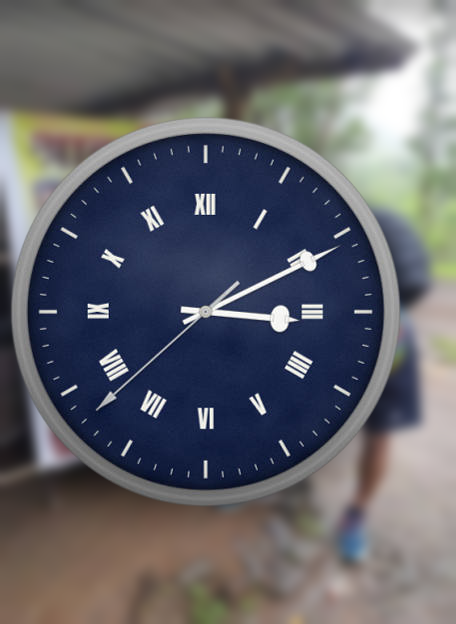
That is 3 h 10 min 38 s
